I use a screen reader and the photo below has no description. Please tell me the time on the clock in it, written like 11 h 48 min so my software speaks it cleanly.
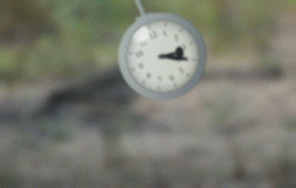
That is 3 h 20 min
